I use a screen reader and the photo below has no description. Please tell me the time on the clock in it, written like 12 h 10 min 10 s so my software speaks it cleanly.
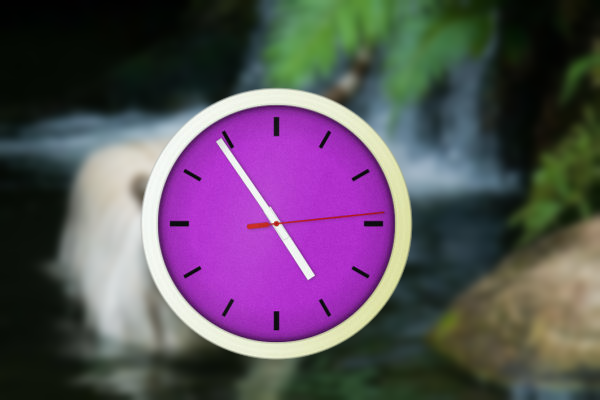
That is 4 h 54 min 14 s
